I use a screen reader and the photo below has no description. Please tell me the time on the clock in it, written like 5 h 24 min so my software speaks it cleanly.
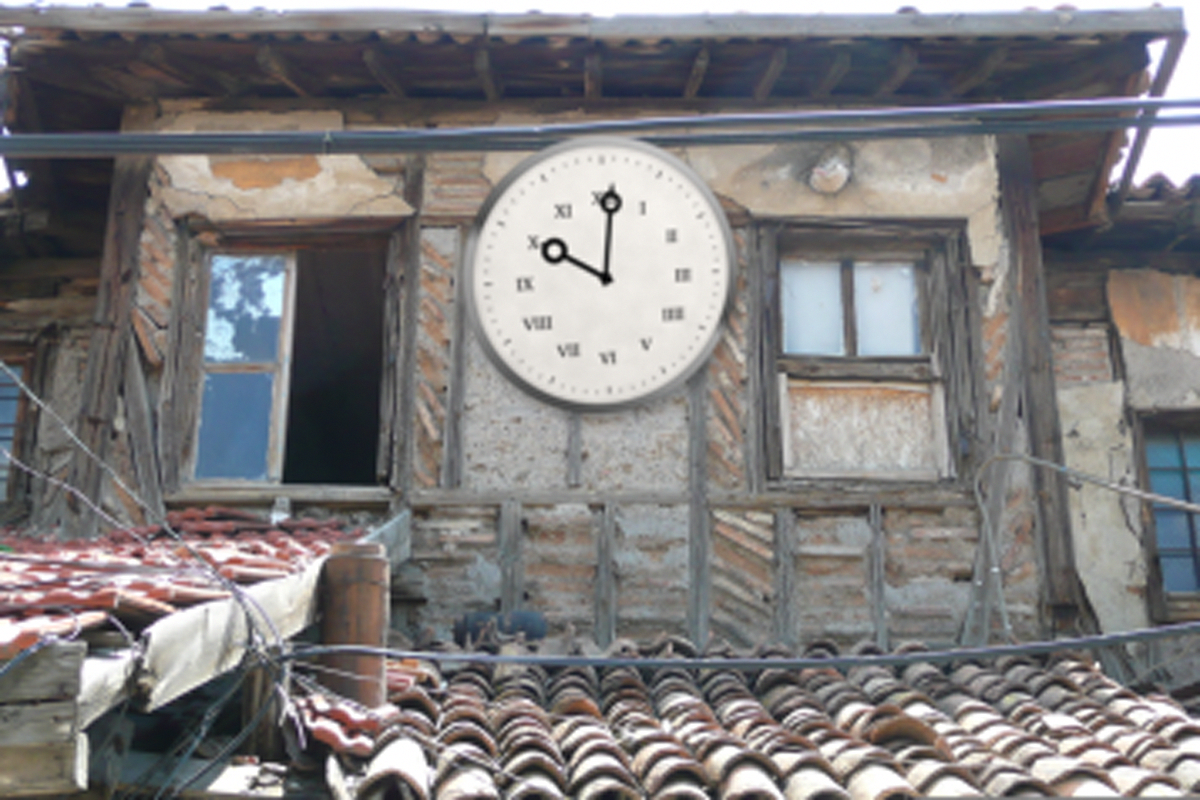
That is 10 h 01 min
